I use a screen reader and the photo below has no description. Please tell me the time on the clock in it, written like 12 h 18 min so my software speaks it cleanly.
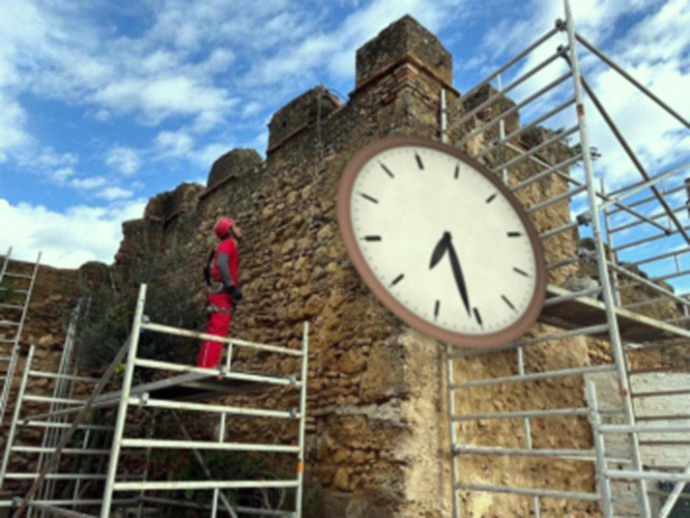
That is 7 h 31 min
